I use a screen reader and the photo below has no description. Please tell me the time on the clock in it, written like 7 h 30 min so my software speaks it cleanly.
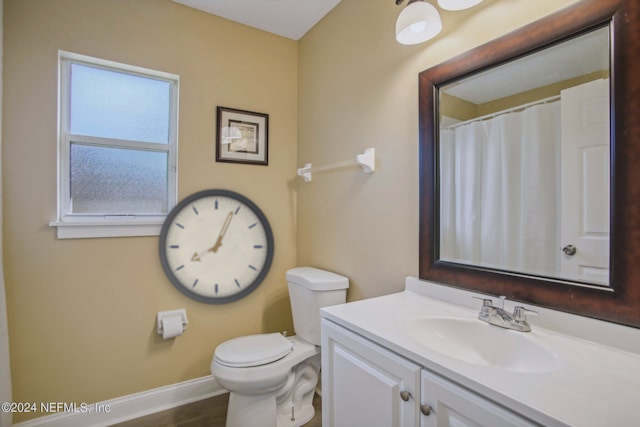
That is 8 h 04 min
